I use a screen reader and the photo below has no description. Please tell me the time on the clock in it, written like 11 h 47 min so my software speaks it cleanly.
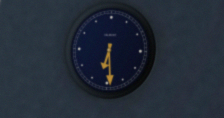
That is 6 h 29 min
